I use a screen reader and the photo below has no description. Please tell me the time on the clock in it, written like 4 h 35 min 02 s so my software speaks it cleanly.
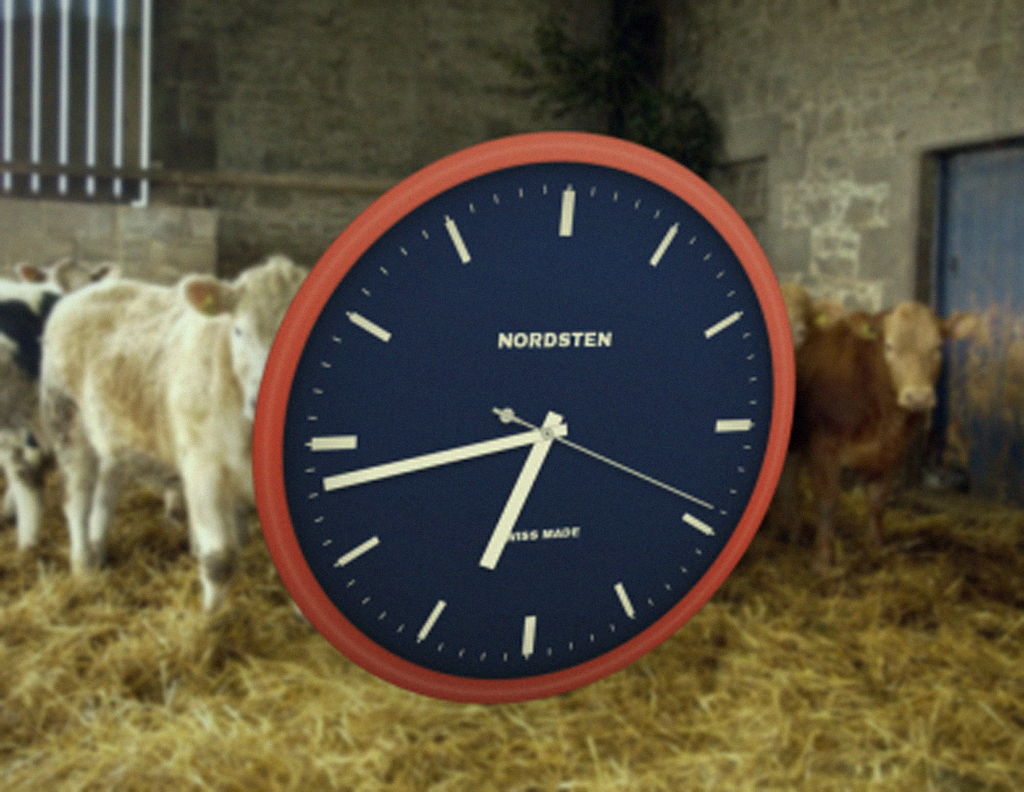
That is 6 h 43 min 19 s
